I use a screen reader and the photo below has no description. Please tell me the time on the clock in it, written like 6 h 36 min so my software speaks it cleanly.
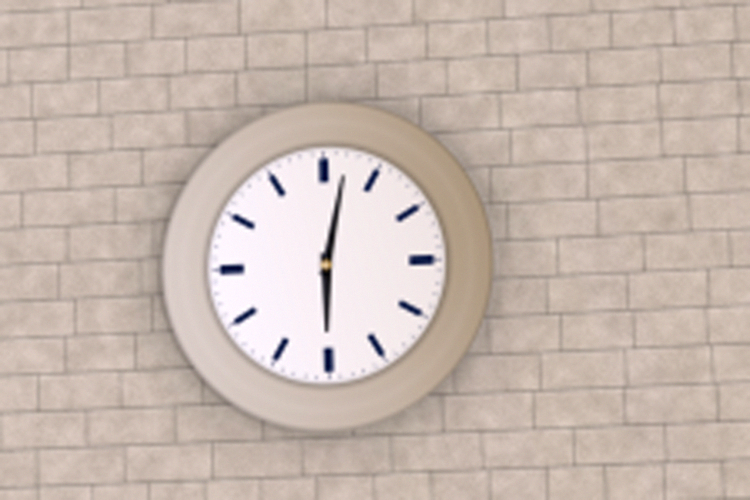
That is 6 h 02 min
